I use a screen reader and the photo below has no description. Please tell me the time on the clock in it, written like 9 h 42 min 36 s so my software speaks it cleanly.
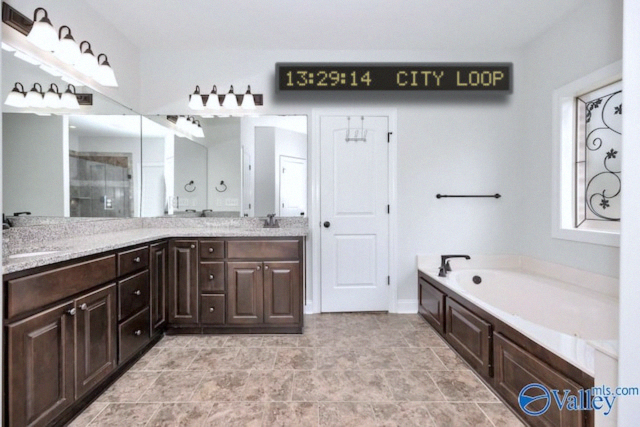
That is 13 h 29 min 14 s
